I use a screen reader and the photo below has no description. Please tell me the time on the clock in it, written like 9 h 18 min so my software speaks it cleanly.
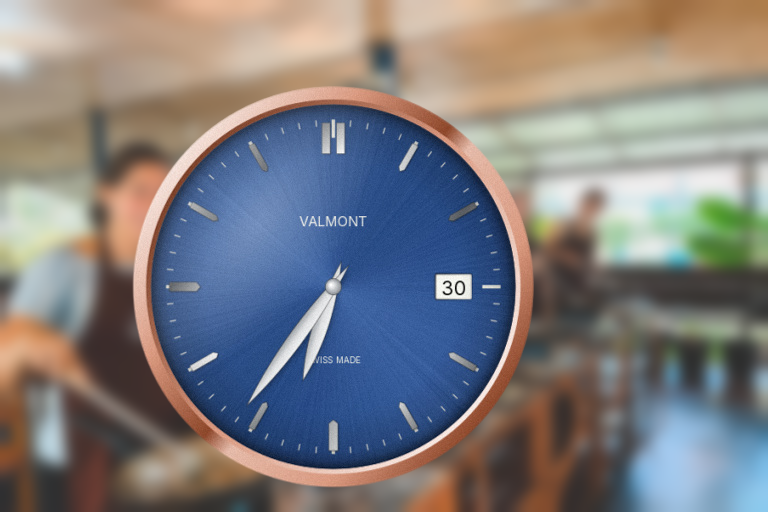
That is 6 h 36 min
